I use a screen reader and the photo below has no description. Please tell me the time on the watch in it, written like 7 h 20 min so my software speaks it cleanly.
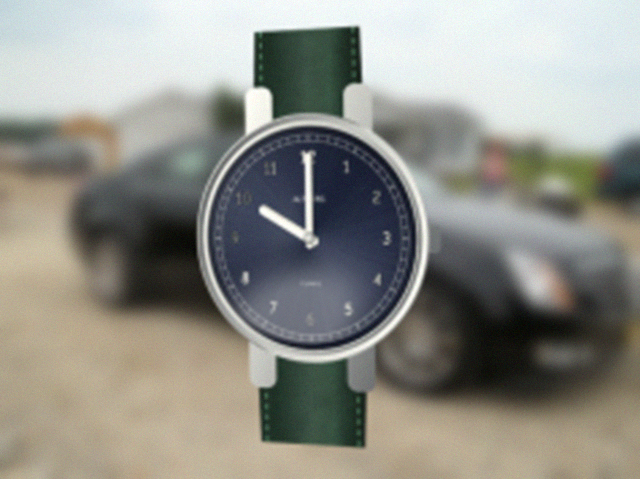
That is 10 h 00 min
